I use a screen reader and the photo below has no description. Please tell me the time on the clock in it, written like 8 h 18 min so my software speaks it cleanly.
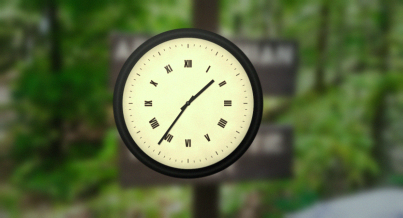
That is 1 h 36 min
